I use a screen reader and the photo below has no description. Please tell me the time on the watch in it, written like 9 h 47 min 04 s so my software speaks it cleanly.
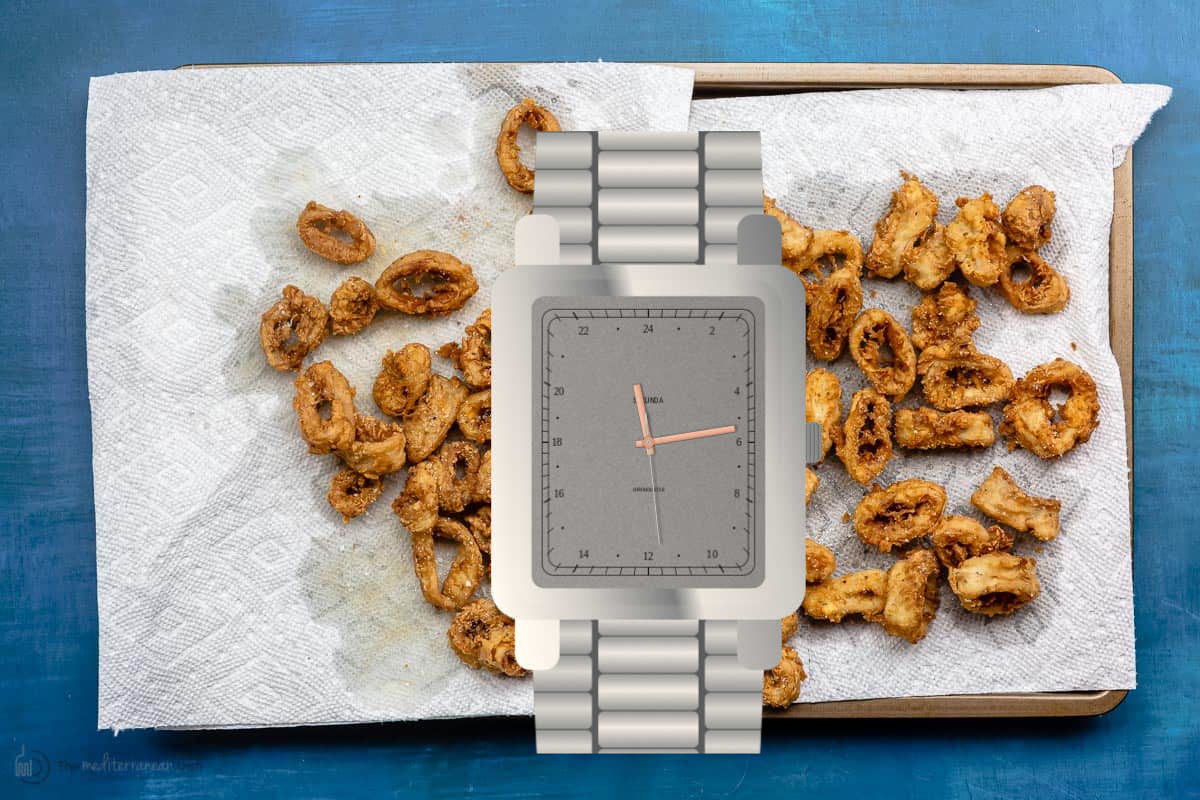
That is 23 h 13 min 29 s
